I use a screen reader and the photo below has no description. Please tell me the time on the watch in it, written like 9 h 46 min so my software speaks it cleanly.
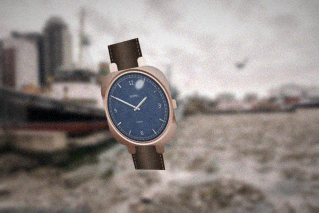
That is 1 h 50 min
